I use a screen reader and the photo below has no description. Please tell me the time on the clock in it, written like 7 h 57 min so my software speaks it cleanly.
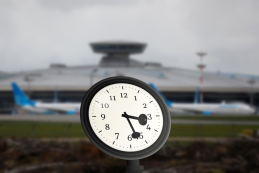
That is 3 h 27 min
